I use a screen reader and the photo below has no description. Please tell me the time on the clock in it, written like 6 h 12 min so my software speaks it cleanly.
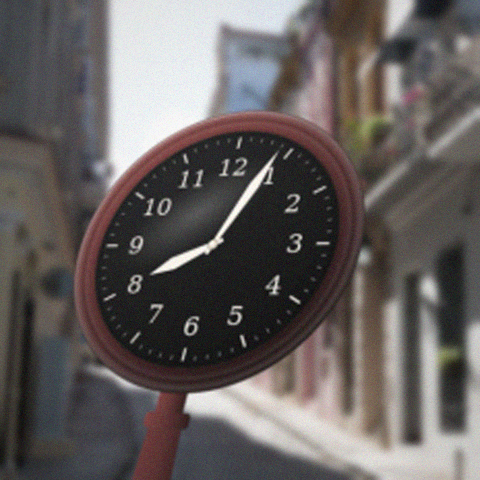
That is 8 h 04 min
